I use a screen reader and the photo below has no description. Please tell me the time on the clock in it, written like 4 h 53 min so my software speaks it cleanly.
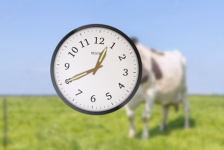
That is 12 h 40 min
